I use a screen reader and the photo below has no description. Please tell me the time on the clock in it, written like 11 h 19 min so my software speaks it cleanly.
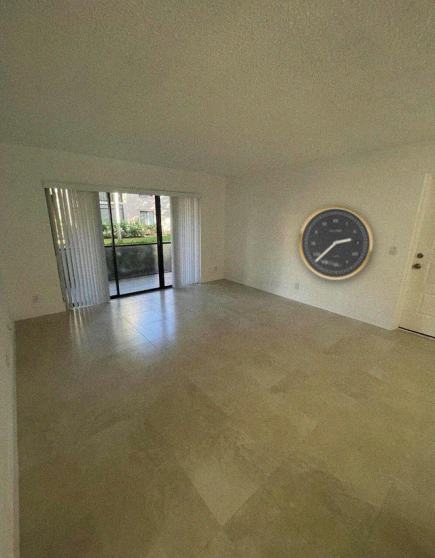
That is 2 h 38 min
